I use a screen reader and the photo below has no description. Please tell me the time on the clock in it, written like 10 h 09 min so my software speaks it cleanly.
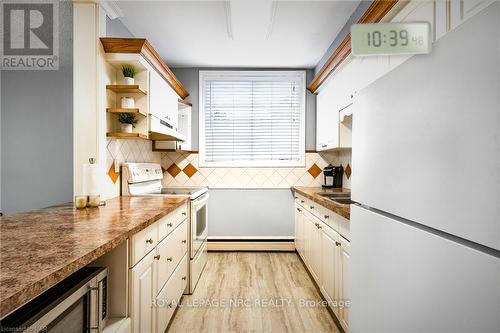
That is 10 h 39 min
